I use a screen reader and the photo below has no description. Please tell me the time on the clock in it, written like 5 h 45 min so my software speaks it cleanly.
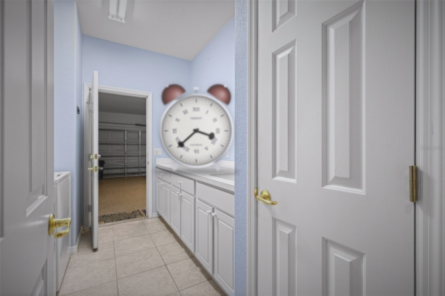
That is 3 h 38 min
